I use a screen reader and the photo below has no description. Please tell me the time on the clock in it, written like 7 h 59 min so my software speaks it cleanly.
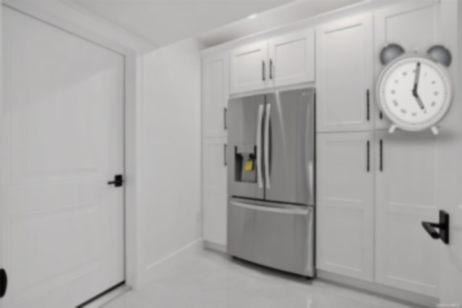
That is 5 h 01 min
